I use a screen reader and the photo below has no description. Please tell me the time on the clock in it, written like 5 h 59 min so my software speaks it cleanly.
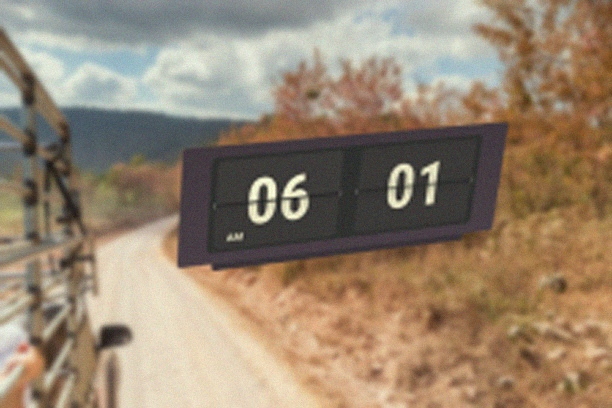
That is 6 h 01 min
